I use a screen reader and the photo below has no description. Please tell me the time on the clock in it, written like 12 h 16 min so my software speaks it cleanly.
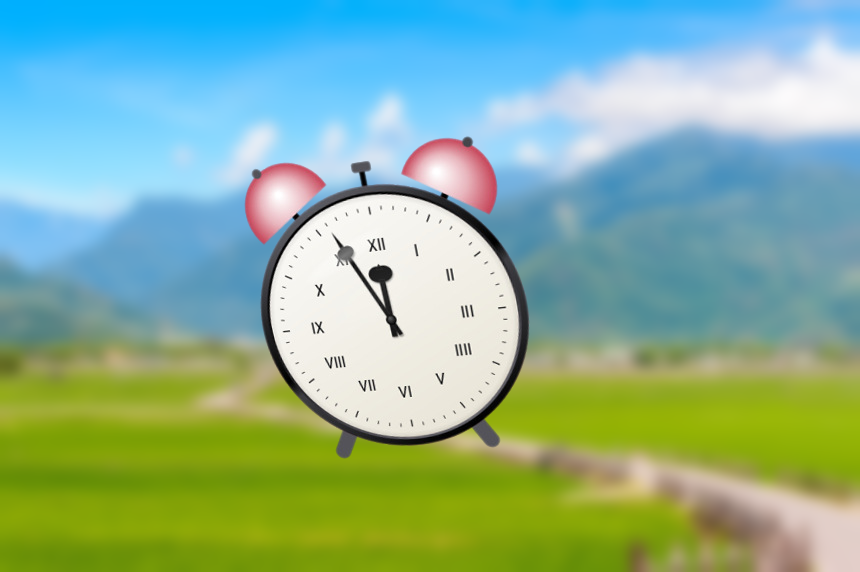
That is 11 h 56 min
